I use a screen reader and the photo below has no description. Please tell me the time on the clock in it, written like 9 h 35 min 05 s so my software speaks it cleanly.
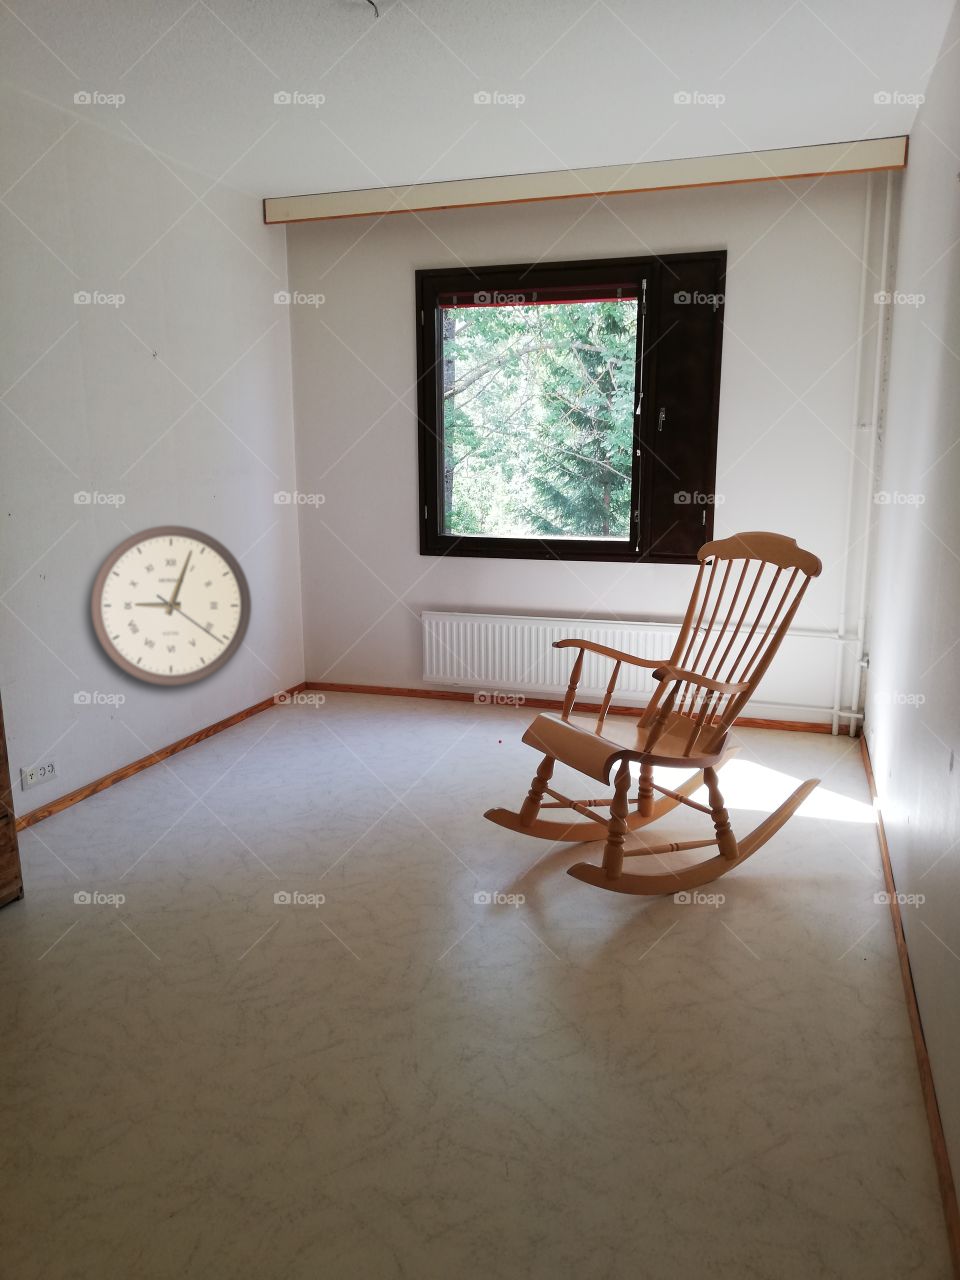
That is 9 h 03 min 21 s
